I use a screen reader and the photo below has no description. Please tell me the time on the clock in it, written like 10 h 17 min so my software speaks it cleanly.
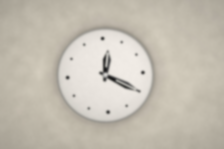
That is 12 h 20 min
